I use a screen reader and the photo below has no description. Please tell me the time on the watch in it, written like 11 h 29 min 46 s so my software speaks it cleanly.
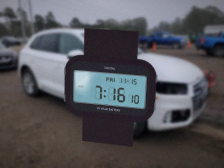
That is 7 h 16 min 10 s
